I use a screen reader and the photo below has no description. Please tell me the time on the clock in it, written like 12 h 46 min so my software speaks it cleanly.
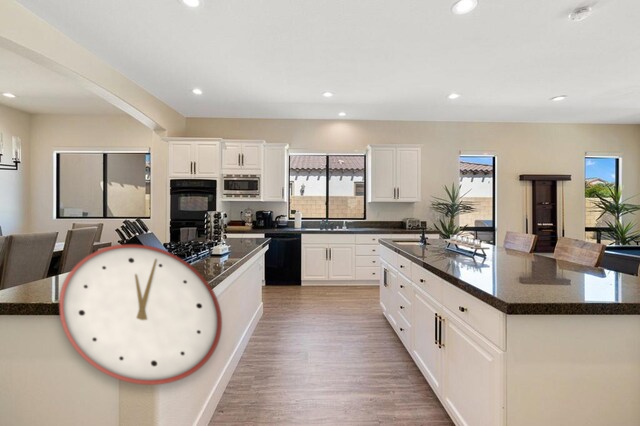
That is 12 h 04 min
